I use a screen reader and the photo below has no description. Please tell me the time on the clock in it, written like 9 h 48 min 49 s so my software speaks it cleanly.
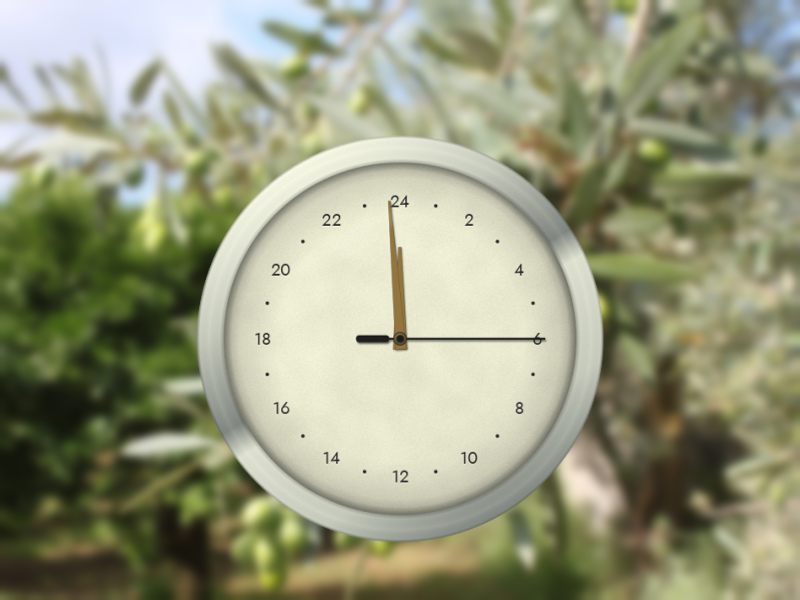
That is 23 h 59 min 15 s
